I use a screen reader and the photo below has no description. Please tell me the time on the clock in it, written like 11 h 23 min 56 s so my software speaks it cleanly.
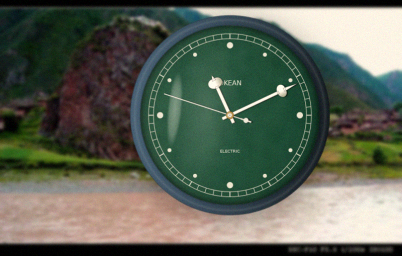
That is 11 h 10 min 48 s
